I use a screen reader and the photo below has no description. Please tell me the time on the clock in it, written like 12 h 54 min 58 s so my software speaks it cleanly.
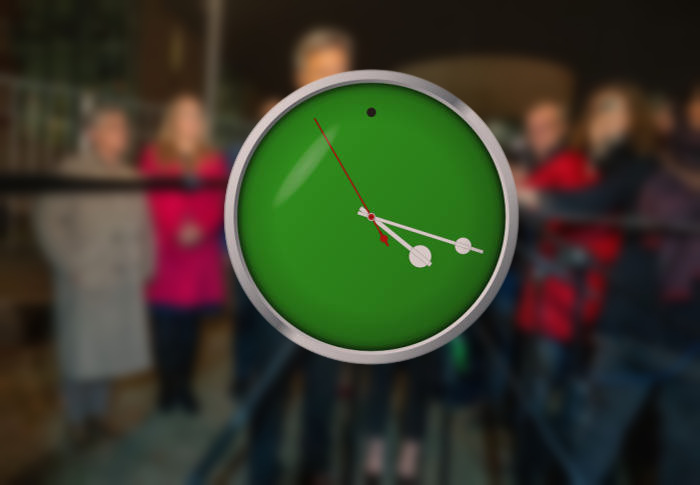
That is 4 h 17 min 55 s
